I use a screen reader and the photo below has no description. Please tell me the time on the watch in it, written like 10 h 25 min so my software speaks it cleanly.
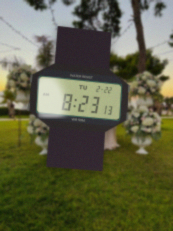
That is 8 h 23 min
